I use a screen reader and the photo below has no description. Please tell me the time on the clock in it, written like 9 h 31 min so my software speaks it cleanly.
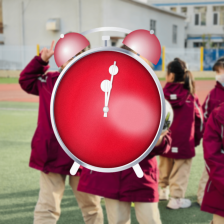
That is 12 h 02 min
